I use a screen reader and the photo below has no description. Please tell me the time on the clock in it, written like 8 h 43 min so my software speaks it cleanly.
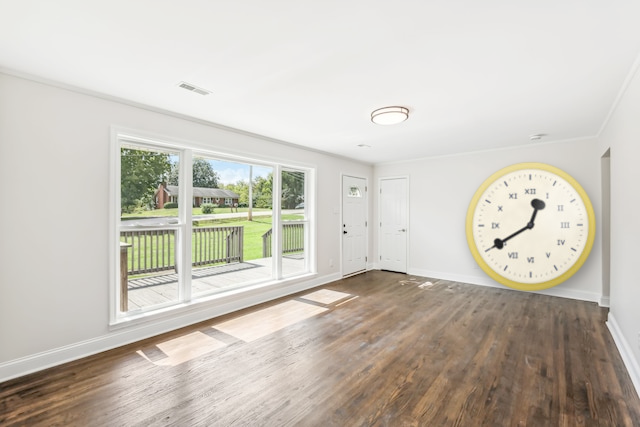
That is 12 h 40 min
